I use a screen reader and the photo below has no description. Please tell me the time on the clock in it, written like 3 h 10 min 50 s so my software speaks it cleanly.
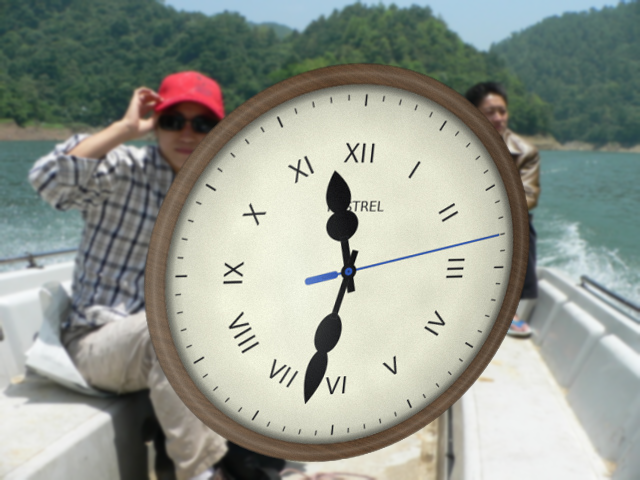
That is 11 h 32 min 13 s
